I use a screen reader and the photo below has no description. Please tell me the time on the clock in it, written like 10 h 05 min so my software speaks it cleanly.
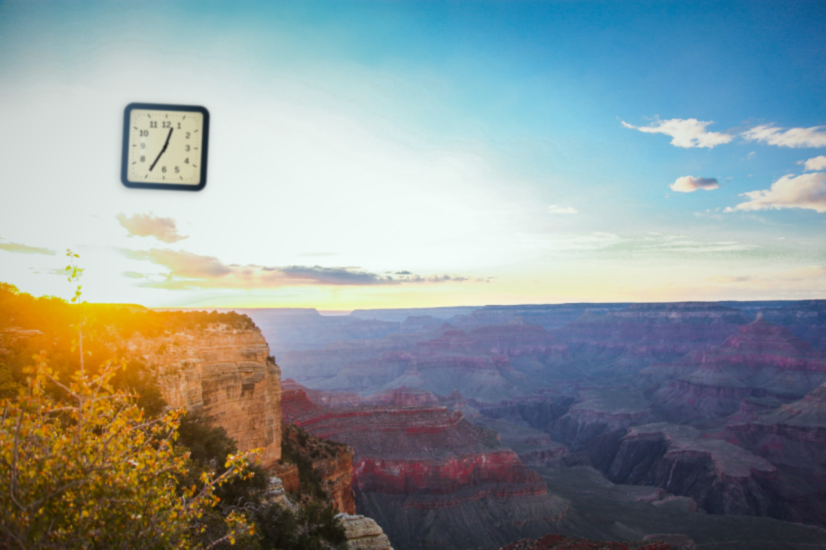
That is 12 h 35 min
